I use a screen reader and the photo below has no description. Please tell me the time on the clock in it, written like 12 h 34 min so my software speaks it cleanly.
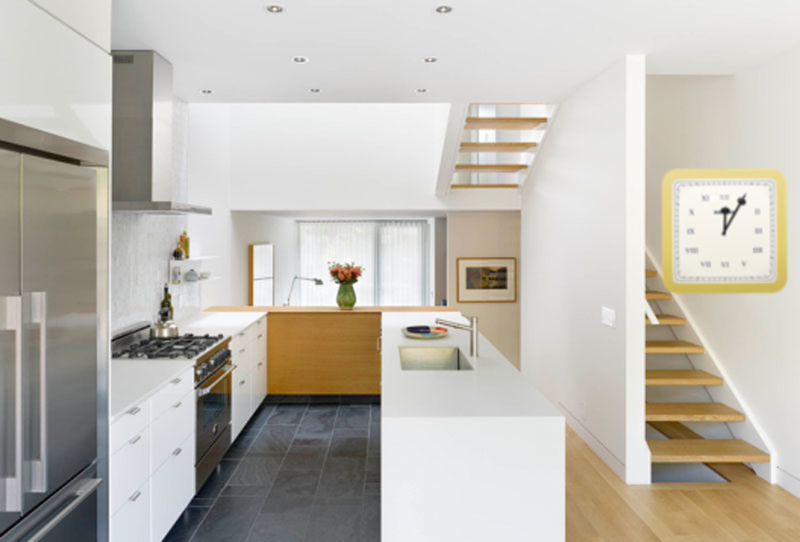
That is 12 h 05 min
